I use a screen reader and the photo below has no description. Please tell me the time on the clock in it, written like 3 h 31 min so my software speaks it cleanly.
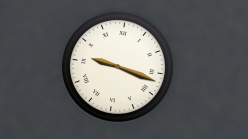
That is 9 h 17 min
